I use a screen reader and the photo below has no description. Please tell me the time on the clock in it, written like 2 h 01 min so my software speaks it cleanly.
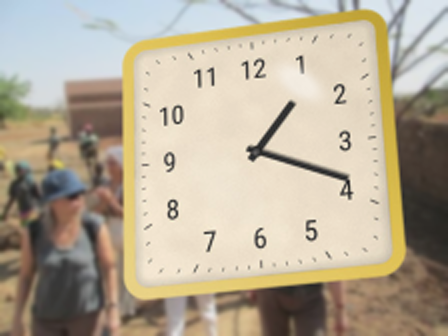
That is 1 h 19 min
